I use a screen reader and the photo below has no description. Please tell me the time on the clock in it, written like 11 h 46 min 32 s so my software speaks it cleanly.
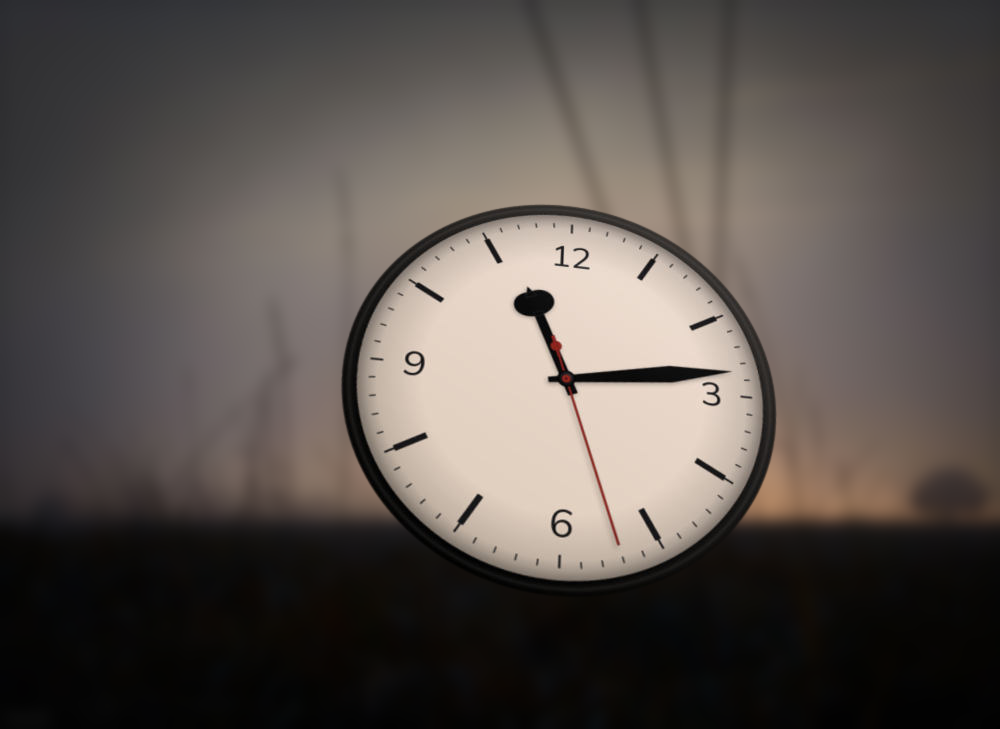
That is 11 h 13 min 27 s
